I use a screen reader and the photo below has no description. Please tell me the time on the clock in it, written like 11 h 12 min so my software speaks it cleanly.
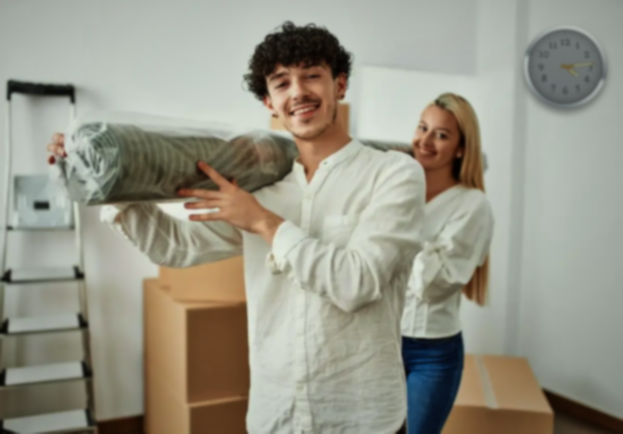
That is 4 h 14 min
